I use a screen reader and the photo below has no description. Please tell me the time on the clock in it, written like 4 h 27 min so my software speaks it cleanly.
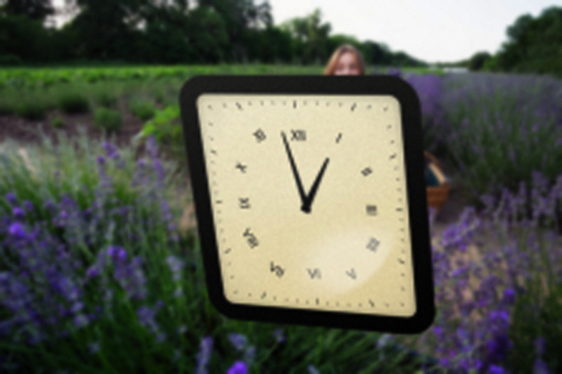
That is 12 h 58 min
